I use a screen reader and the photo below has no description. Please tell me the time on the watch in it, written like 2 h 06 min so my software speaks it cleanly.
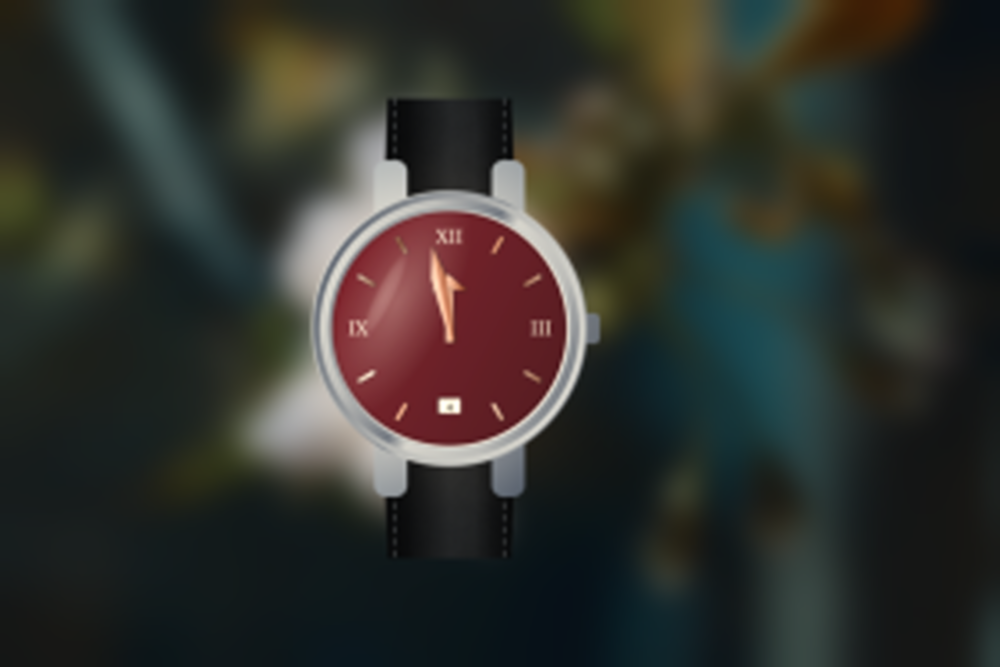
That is 11 h 58 min
